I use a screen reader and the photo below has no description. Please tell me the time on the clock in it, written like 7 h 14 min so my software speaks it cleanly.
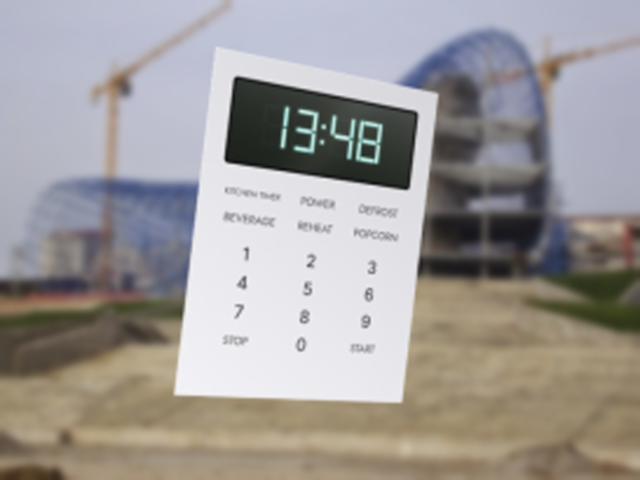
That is 13 h 48 min
